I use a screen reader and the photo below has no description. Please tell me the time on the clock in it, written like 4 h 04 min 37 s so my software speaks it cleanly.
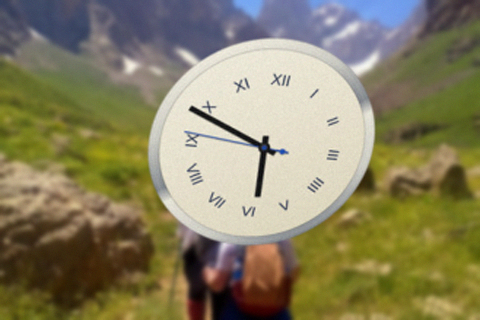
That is 5 h 48 min 46 s
